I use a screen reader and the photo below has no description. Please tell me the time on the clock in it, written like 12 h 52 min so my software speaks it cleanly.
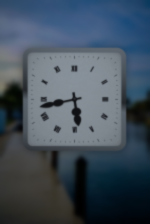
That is 5 h 43 min
